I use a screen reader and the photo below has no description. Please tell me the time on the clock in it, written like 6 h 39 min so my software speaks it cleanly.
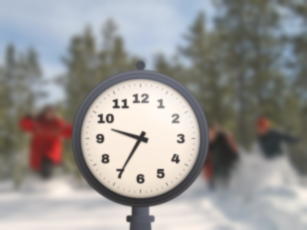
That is 9 h 35 min
